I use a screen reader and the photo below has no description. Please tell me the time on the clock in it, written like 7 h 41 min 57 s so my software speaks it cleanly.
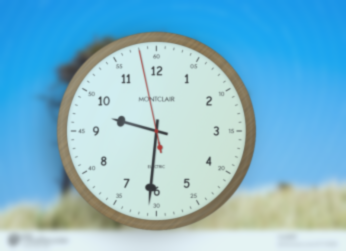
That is 9 h 30 min 58 s
